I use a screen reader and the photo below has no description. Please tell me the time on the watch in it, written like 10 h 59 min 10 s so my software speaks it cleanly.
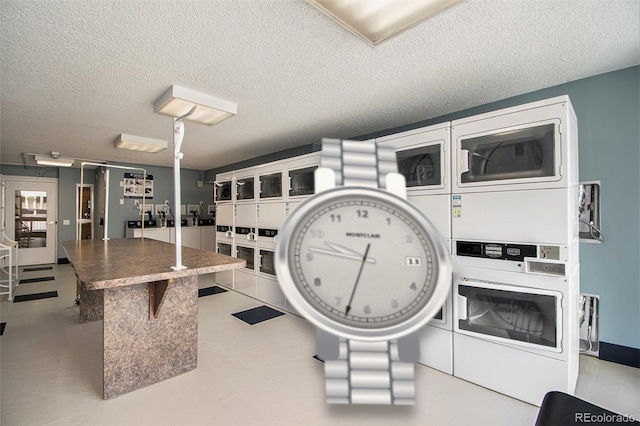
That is 9 h 46 min 33 s
